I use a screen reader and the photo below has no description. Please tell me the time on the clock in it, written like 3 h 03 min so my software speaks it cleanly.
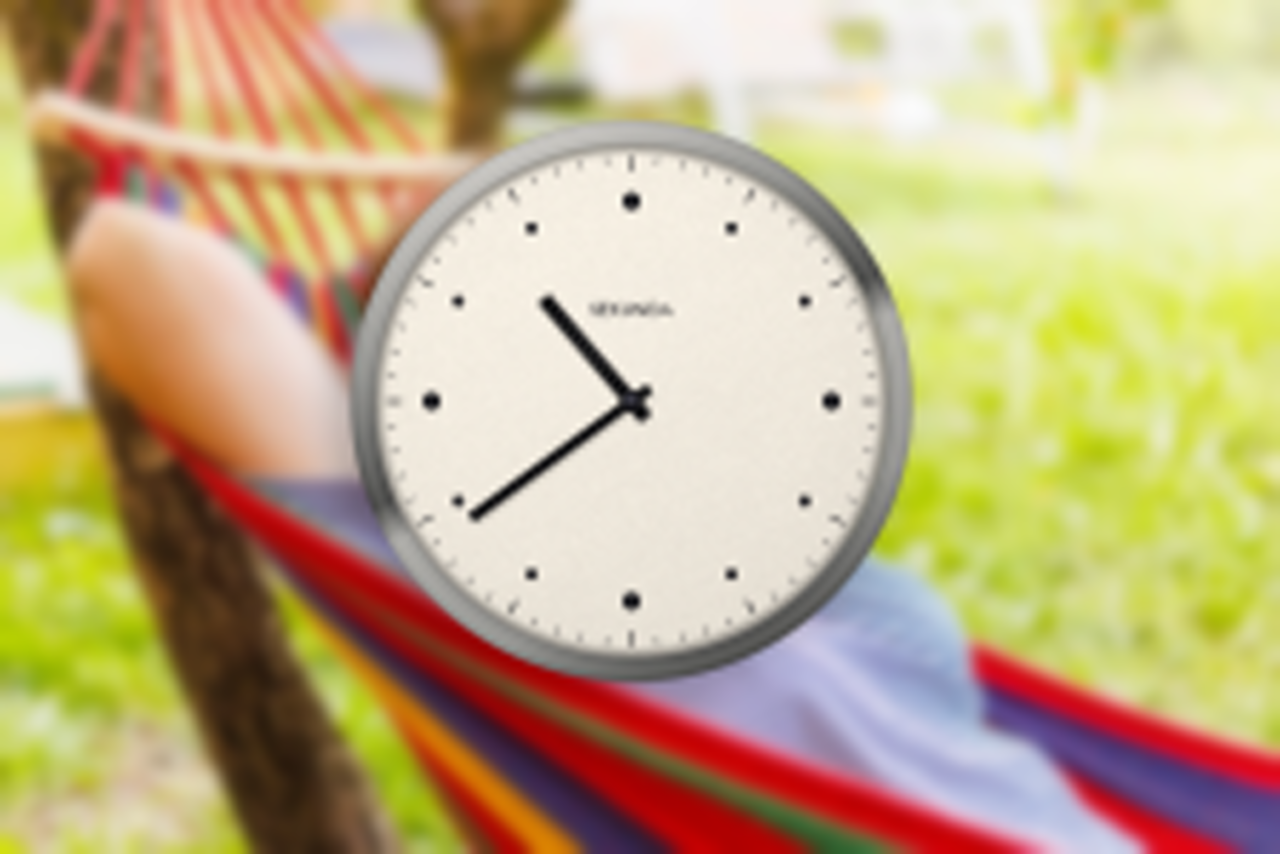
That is 10 h 39 min
